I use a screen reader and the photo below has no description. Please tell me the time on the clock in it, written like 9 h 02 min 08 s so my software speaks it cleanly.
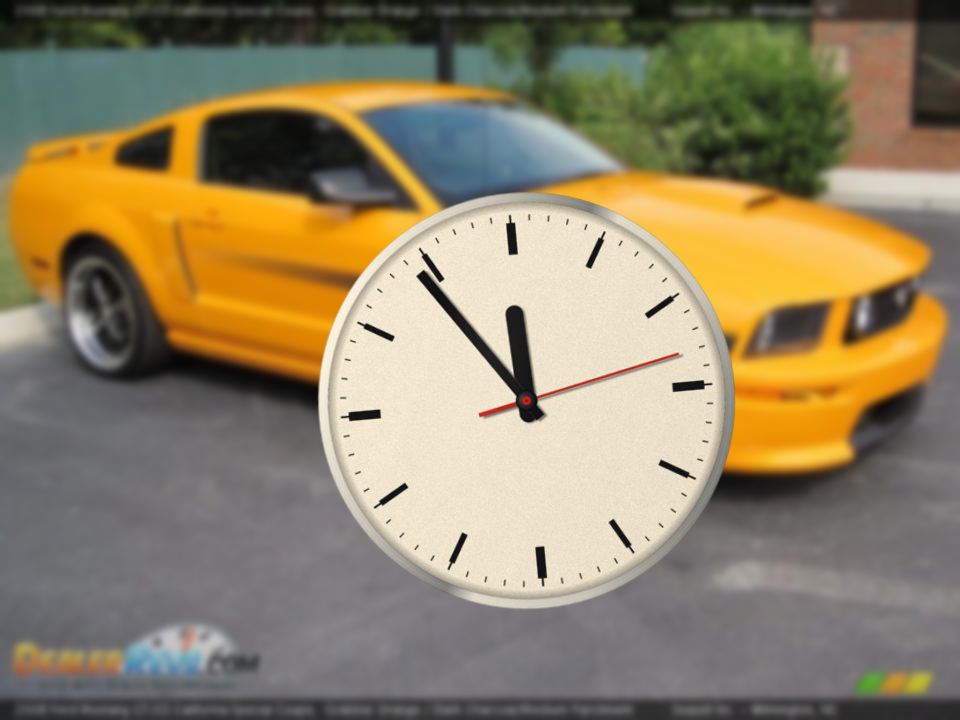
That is 11 h 54 min 13 s
